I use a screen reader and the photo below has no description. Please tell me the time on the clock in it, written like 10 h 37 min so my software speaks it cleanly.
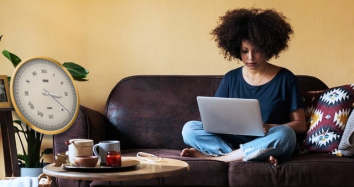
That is 3 h 22 min
